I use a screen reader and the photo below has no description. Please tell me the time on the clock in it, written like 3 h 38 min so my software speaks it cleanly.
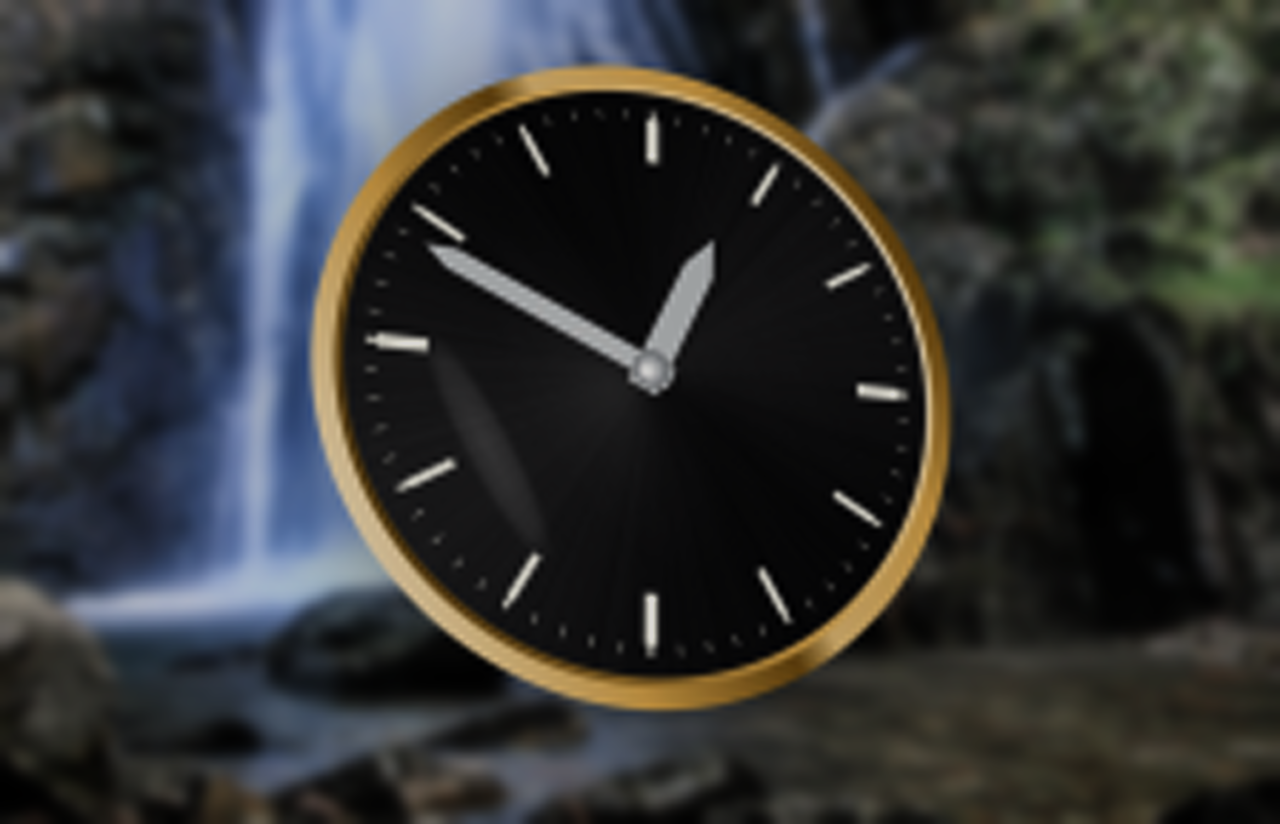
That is 12 h 49 min
